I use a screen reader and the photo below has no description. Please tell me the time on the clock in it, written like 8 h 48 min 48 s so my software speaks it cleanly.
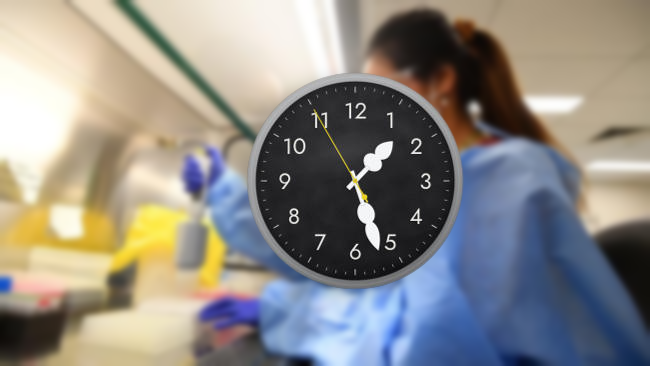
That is 1 h 26 min 55 s
